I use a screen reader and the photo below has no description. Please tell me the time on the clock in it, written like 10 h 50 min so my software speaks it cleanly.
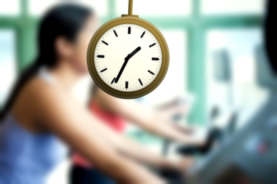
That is 1 h 34 min
